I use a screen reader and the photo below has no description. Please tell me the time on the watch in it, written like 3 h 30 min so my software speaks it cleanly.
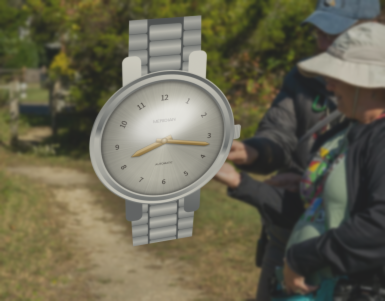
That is 8 h 17 min
